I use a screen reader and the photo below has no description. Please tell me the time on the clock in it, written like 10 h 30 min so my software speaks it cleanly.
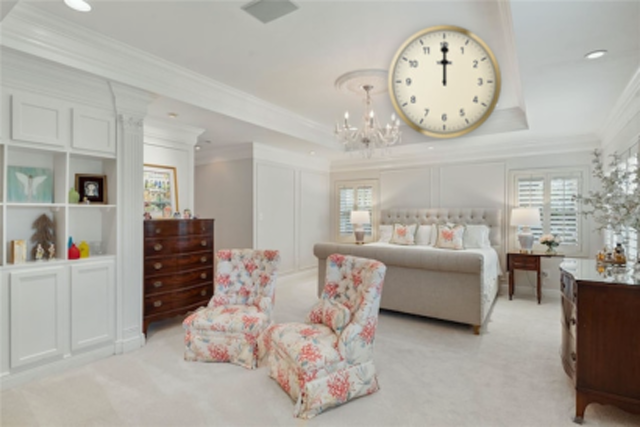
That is 12 h 00 min
